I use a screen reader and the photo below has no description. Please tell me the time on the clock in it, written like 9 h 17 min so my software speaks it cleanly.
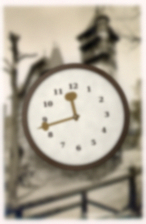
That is 11 h 43 min
